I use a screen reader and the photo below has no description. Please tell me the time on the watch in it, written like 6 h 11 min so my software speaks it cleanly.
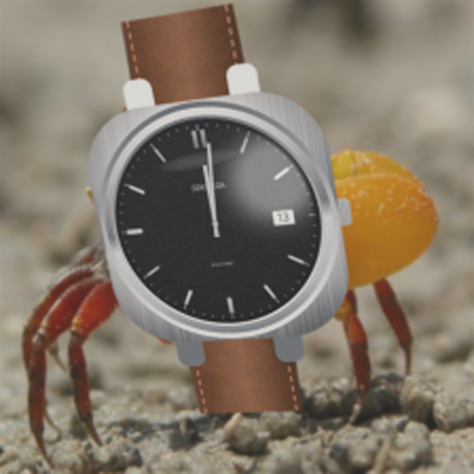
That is 12 h 01 min
